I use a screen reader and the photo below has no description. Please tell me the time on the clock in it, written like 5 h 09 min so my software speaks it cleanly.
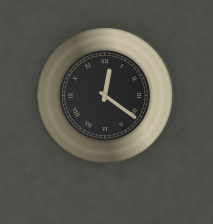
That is 12 h 21 min
